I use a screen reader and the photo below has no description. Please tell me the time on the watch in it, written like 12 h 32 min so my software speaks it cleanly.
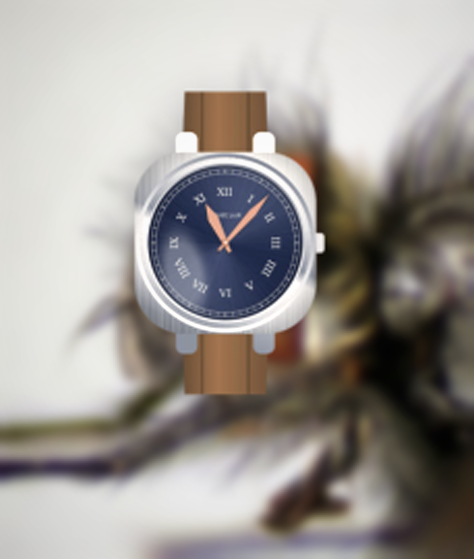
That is 11 h 07 min
